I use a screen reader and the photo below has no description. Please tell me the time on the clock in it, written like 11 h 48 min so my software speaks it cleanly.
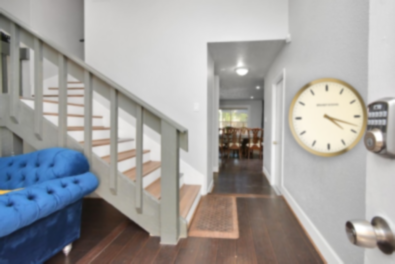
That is 4 h 18 min
